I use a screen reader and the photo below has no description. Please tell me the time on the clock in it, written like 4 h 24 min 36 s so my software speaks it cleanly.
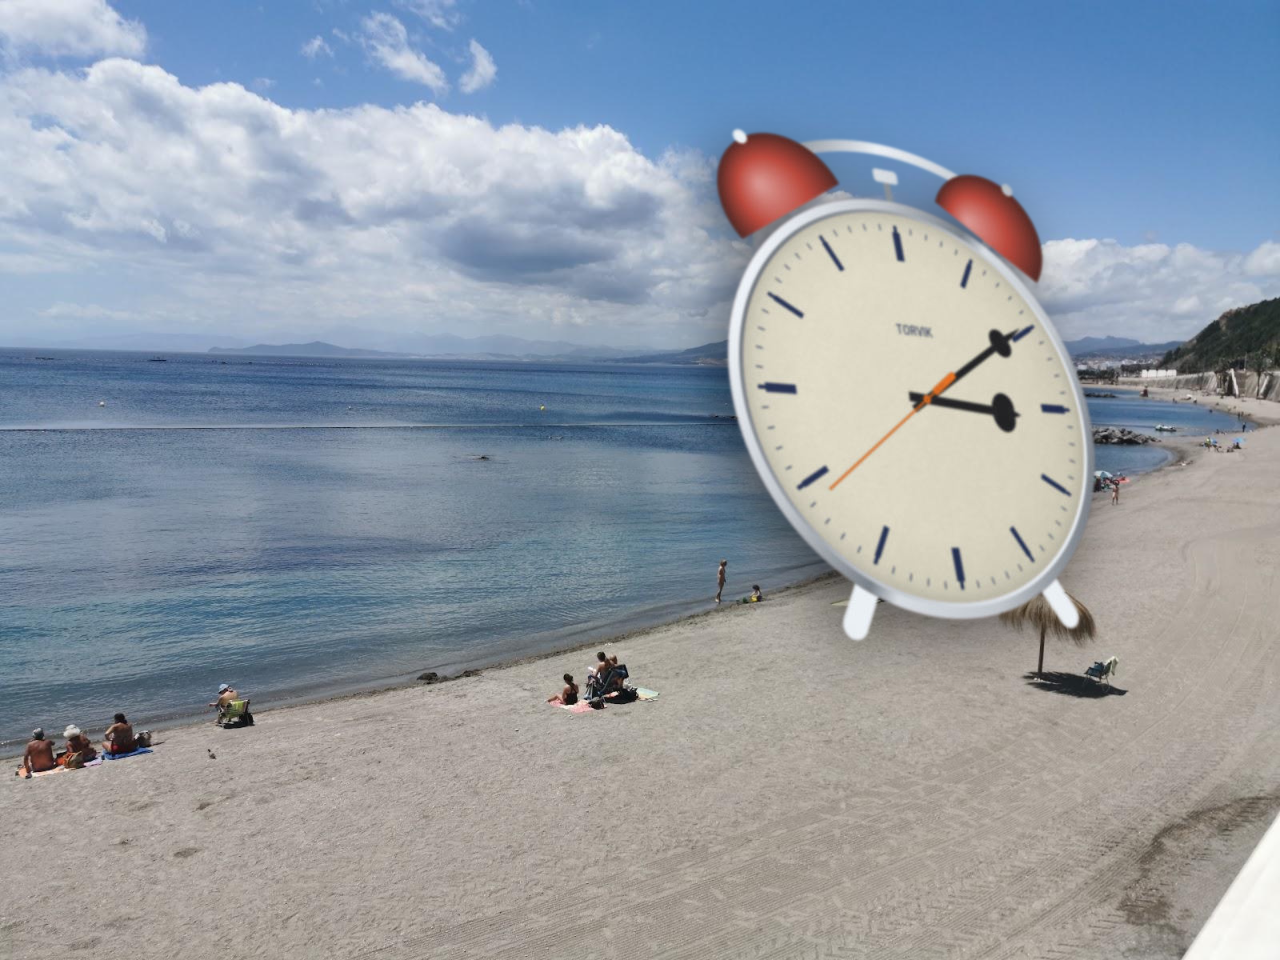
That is 3 h 09 min 39 s
